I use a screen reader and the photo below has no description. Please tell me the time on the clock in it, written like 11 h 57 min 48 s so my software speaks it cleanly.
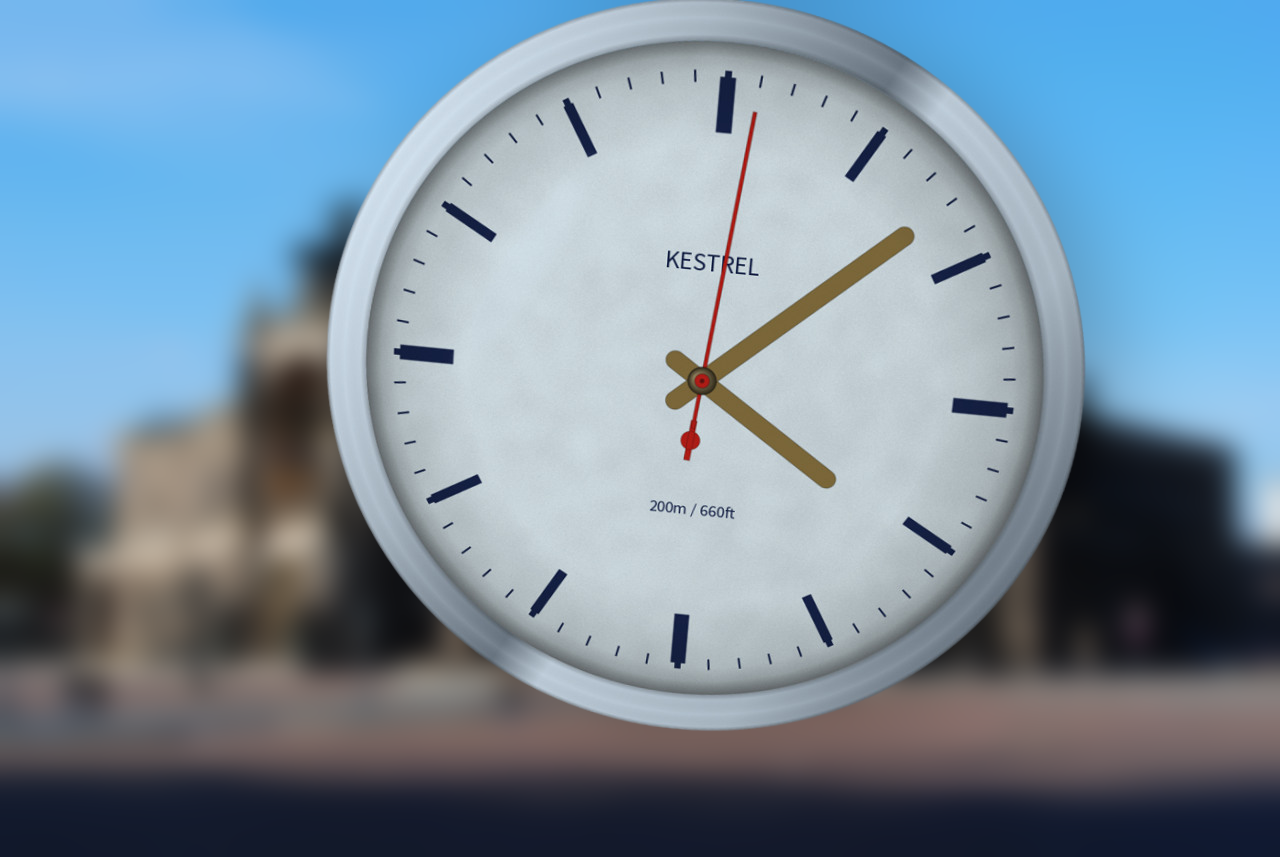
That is 4 h 08 min 01 s
